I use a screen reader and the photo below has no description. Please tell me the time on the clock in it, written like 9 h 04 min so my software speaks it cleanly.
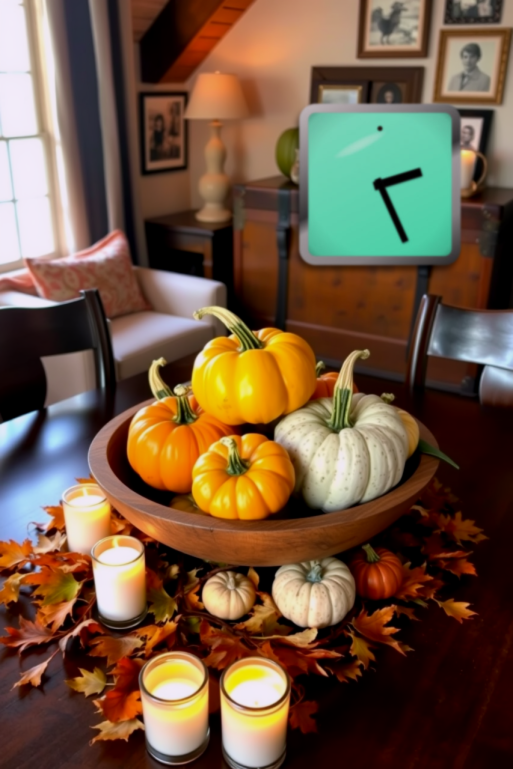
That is 2 h 26 min
